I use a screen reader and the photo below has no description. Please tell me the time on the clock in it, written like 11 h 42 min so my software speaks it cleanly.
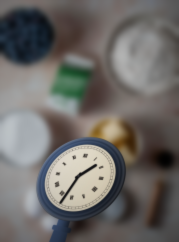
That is 1 h 33 min
